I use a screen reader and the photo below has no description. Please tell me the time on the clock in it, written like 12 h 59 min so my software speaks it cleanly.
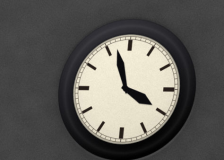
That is 3 h 57 min
